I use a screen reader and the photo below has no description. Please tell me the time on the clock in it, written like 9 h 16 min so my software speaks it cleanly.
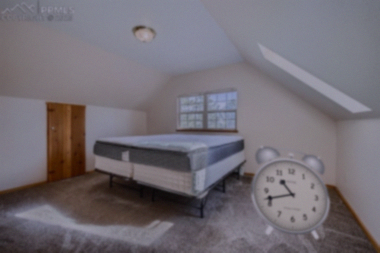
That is 10 h 42 min
